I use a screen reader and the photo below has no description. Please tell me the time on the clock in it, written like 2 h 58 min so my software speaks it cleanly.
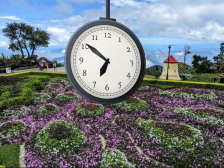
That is 6 h 51 min
